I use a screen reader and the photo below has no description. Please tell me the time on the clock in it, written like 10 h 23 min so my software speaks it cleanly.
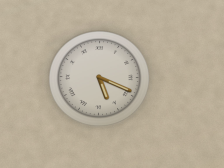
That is 5 h 19 min
